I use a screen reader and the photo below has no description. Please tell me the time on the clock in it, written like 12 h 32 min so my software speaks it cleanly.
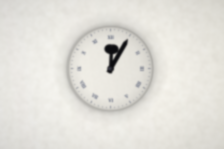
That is 12 h 05 min
